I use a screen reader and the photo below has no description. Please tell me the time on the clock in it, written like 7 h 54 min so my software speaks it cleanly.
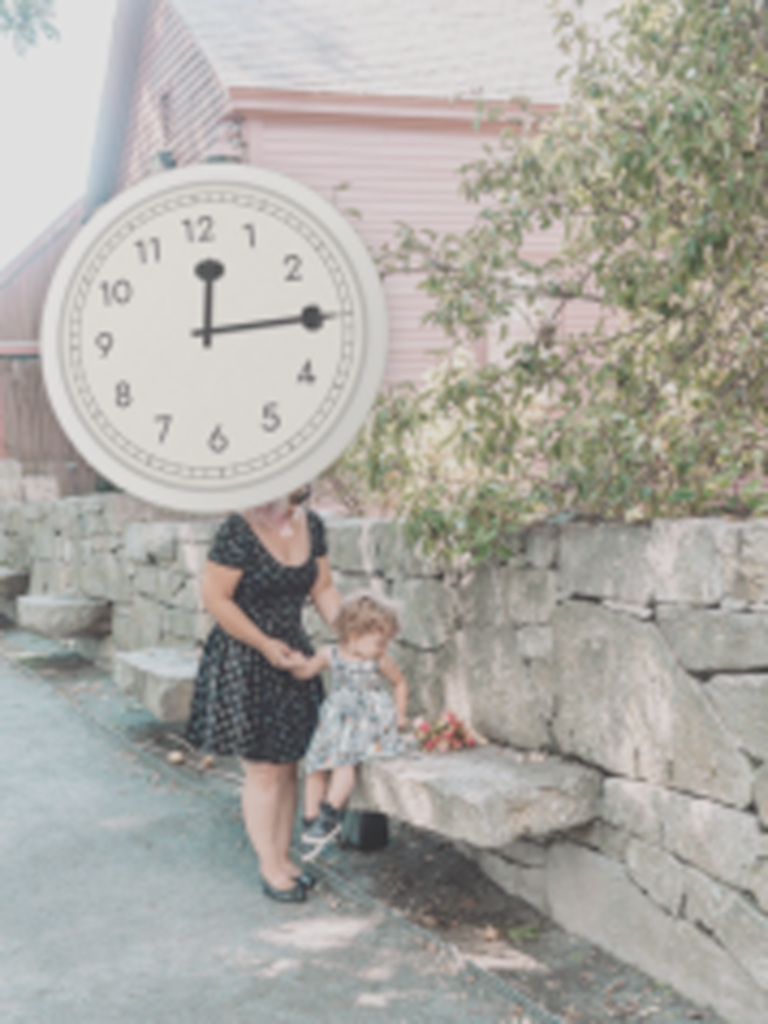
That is 12 h 15 min
